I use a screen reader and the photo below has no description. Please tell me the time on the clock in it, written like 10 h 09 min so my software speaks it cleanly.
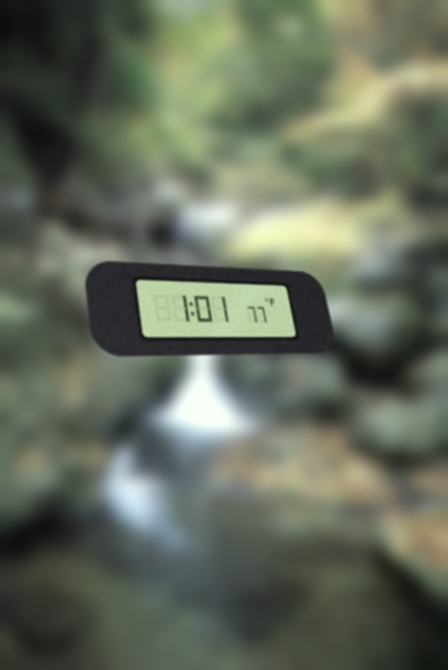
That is 1 h 01 min
